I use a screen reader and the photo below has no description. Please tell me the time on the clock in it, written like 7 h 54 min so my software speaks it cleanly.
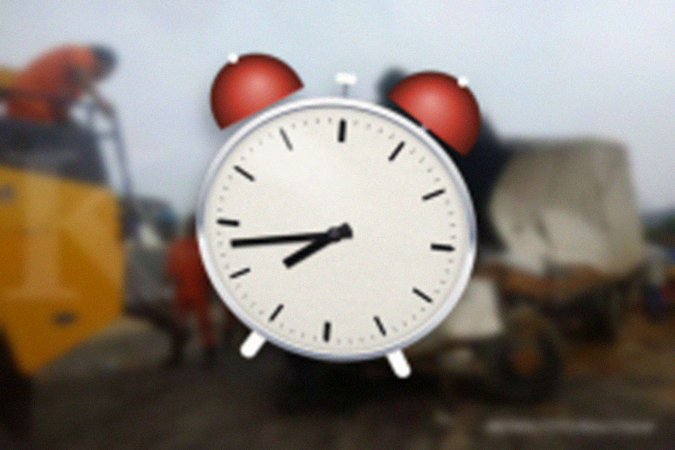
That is 7 h 43 min
